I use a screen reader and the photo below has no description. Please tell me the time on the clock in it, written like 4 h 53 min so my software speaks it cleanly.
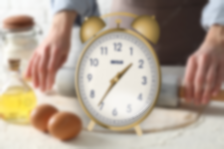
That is 1 h 36 min
